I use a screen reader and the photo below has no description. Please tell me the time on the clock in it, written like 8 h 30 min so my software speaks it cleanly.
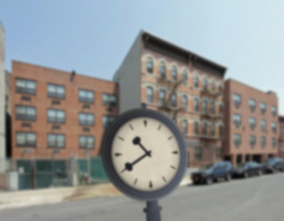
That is 10 h 40 min
